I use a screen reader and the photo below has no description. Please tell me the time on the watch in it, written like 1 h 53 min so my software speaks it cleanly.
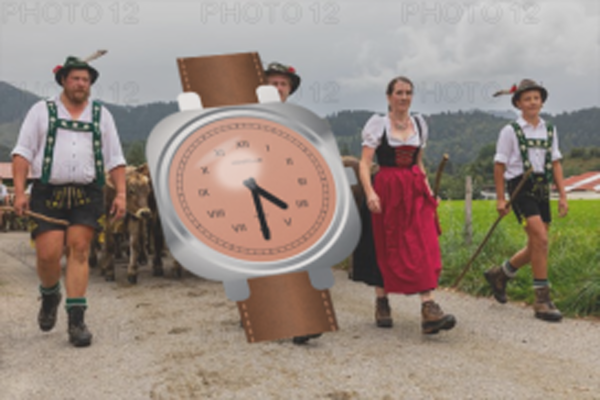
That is 4 h 30 min
